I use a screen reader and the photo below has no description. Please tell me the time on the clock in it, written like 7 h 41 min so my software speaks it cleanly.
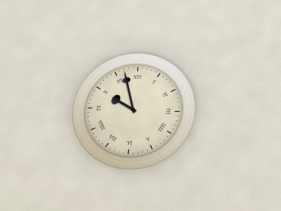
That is 9 h 57 min
